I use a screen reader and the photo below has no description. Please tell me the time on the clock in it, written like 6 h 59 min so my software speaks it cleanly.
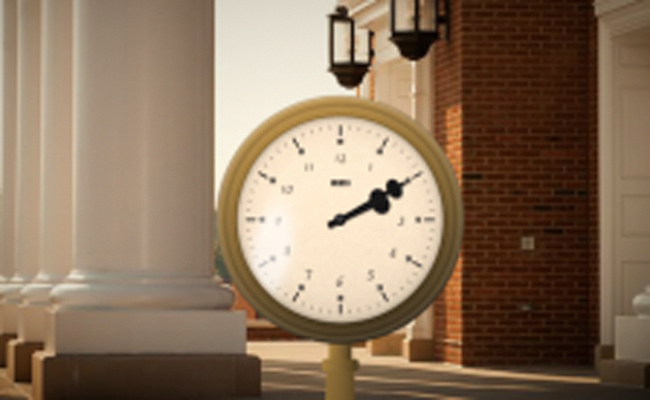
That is 2 h 10 min
